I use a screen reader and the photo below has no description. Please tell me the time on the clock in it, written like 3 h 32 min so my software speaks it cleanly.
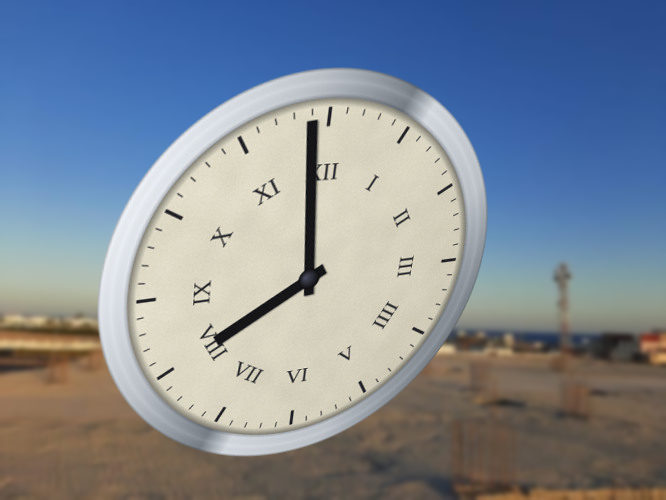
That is 7 h 59 min
